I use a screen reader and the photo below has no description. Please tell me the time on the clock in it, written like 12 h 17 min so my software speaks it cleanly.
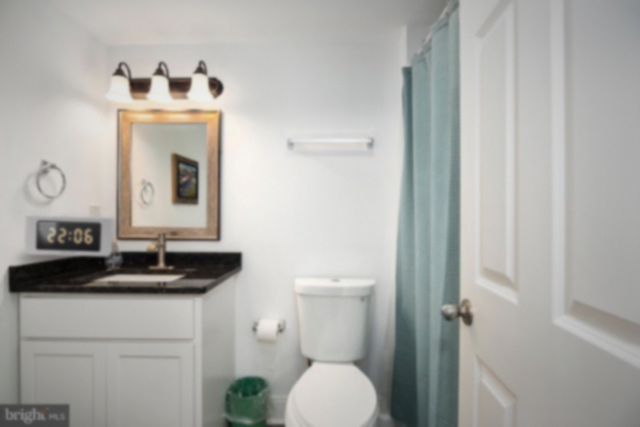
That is 22 h 06 min
